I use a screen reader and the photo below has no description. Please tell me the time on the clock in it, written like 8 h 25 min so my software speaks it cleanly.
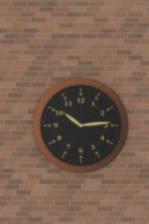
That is 10 h 14 min
